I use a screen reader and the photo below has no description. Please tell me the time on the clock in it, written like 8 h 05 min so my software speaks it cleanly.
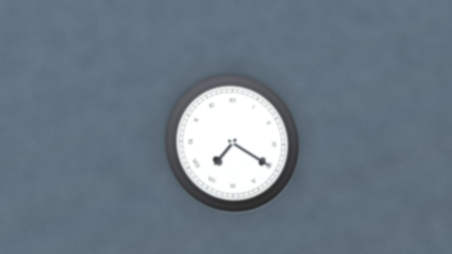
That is 7 h 20 min
